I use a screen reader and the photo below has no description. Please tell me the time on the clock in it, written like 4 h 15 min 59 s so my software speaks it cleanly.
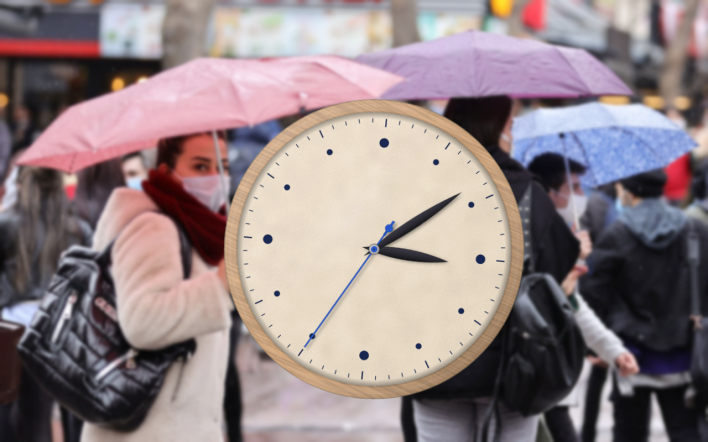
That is 3 h 08 min 35 s
